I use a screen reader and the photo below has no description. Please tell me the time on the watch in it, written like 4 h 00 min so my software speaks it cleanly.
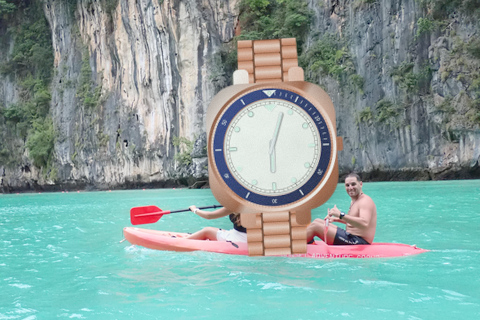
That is 6 h 03 min
